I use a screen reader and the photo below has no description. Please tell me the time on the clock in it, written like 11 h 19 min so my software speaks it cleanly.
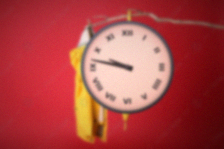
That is 9 h 47 min
